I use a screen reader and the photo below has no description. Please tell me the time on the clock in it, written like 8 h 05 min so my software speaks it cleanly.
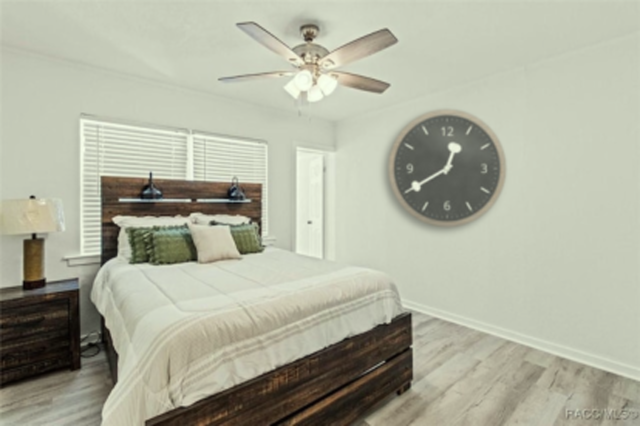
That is 12 h 40 min
